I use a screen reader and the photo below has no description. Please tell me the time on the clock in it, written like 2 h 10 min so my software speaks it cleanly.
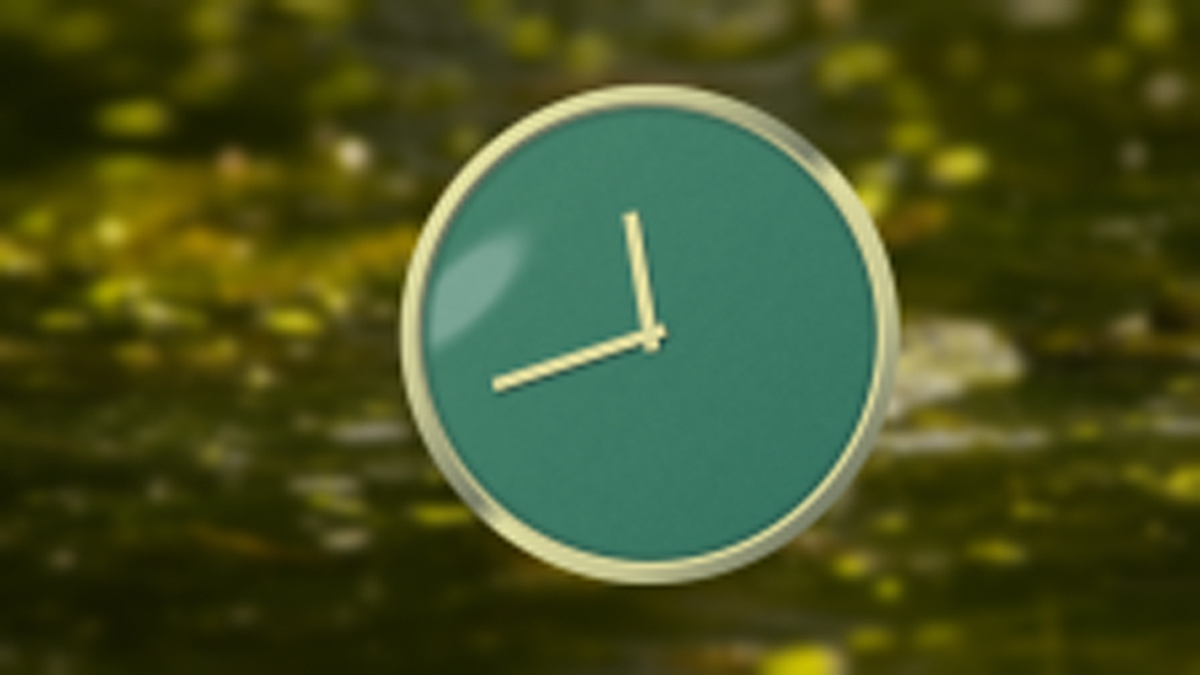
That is 11 h 42 min
